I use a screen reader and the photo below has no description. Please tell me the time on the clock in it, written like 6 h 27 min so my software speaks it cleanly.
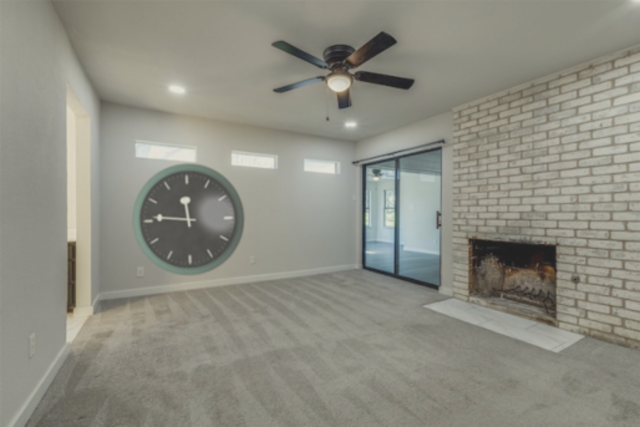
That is 11 h 46 min
